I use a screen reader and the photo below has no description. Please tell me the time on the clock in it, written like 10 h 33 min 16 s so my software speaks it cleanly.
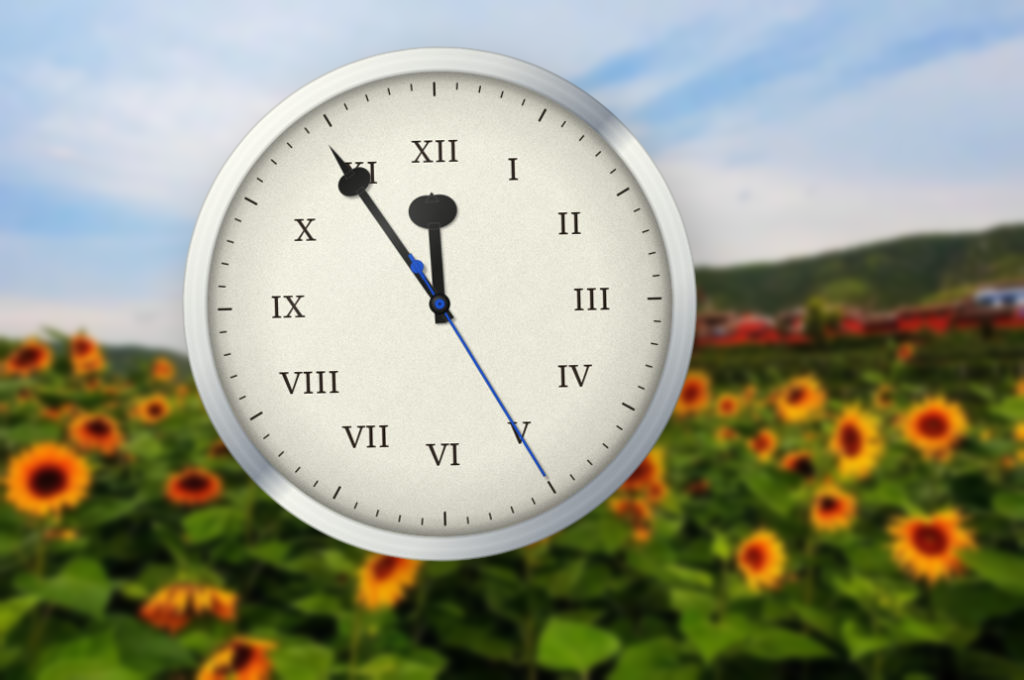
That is 11 h 54 min 25 s
